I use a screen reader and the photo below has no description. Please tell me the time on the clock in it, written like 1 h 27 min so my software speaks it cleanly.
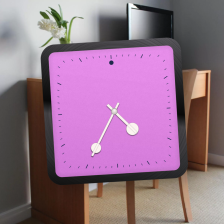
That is 4 h 35 min
